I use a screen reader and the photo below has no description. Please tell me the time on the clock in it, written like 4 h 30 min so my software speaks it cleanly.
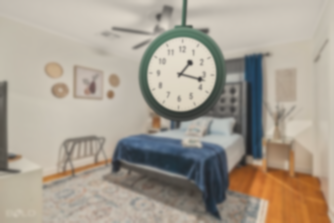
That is 1 h 17 min
